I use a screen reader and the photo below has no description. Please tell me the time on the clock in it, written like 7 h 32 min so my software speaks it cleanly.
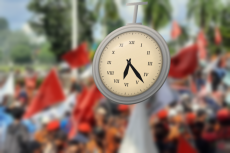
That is 6 h 23 min
